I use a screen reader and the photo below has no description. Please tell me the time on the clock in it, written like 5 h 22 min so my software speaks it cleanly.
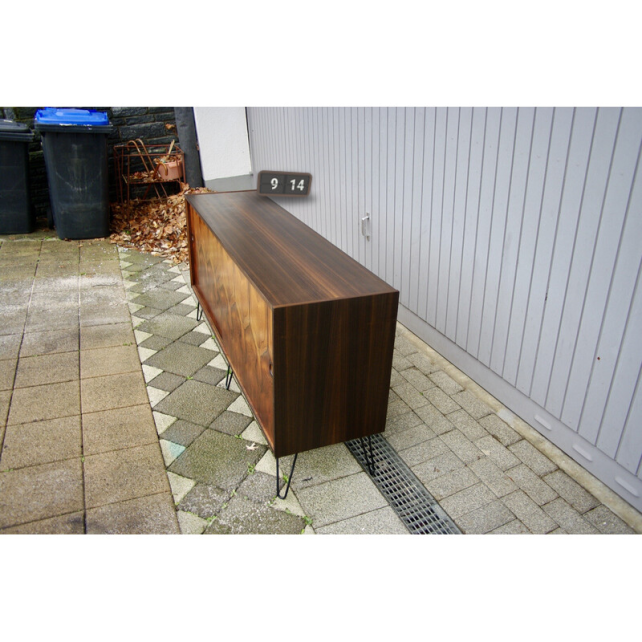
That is 9 h 14 min
